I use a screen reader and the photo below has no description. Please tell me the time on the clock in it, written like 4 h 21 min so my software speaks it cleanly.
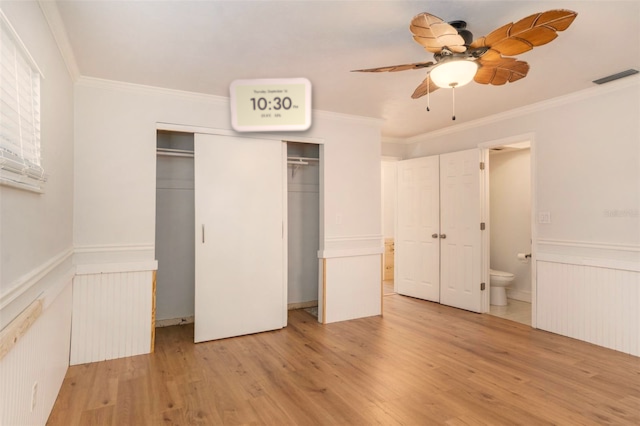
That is 10 h 30 min
